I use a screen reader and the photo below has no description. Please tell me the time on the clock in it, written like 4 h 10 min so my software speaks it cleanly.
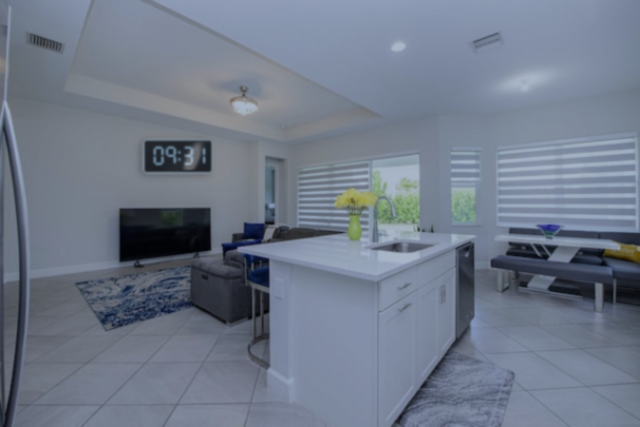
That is 9 h 31 min
